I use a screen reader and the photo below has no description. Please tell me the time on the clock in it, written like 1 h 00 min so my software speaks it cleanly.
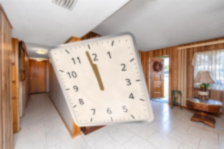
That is 11 h 59 min
